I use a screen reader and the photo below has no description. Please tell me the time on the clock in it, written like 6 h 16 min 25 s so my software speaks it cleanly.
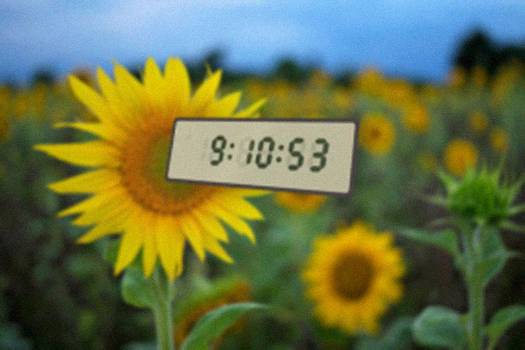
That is 9 h 10 min 53 s
